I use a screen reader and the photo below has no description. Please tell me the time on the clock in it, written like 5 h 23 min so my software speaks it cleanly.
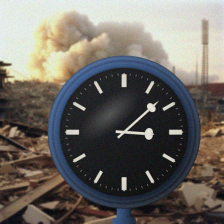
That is 3 h 08 min
